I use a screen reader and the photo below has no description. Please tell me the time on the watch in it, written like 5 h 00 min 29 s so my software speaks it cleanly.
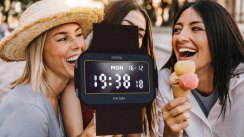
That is 19 h 38 min 18 s
